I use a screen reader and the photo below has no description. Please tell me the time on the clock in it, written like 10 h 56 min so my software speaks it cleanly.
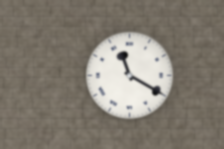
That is 11 h 20 min
